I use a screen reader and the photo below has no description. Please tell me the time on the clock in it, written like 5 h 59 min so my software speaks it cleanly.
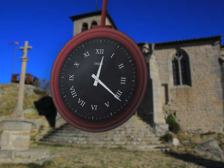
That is 12 h 21 min
